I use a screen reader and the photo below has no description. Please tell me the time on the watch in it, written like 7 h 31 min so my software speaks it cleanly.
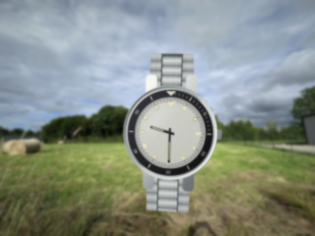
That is 9 h 30 min
